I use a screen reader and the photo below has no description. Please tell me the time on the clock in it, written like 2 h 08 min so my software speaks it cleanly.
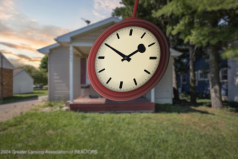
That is 1 h 50 min
